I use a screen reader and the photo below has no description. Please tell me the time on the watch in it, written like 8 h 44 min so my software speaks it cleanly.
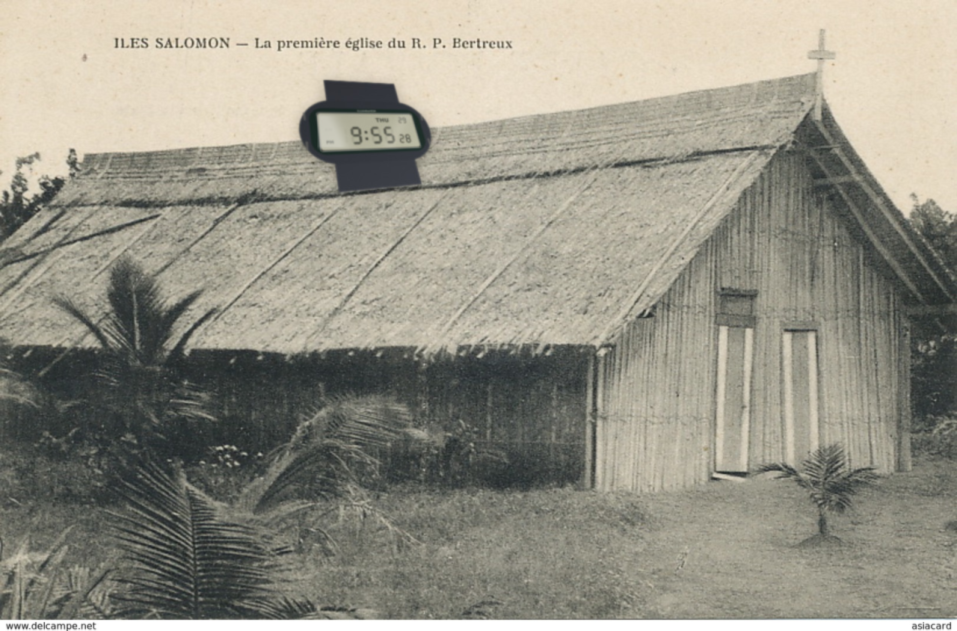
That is 9 h 55 min
